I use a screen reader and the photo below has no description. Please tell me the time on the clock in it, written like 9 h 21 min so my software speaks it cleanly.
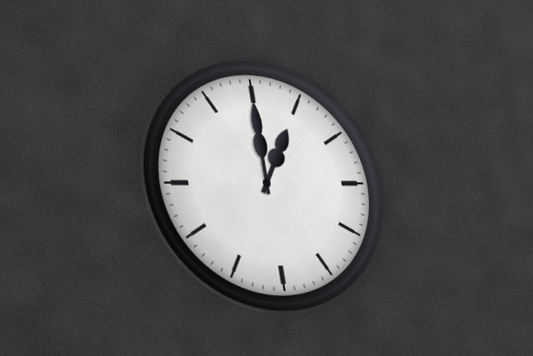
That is 1 h 00 min
